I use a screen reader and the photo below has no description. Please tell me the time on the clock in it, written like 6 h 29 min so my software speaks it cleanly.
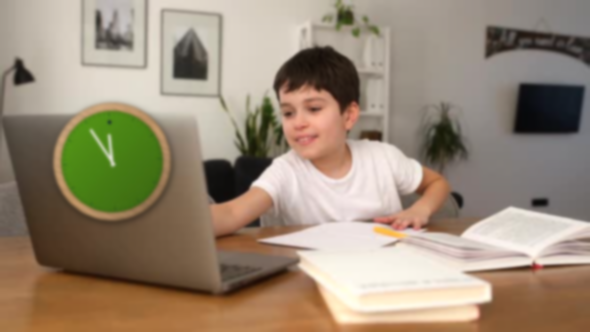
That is 11 h 55 min
